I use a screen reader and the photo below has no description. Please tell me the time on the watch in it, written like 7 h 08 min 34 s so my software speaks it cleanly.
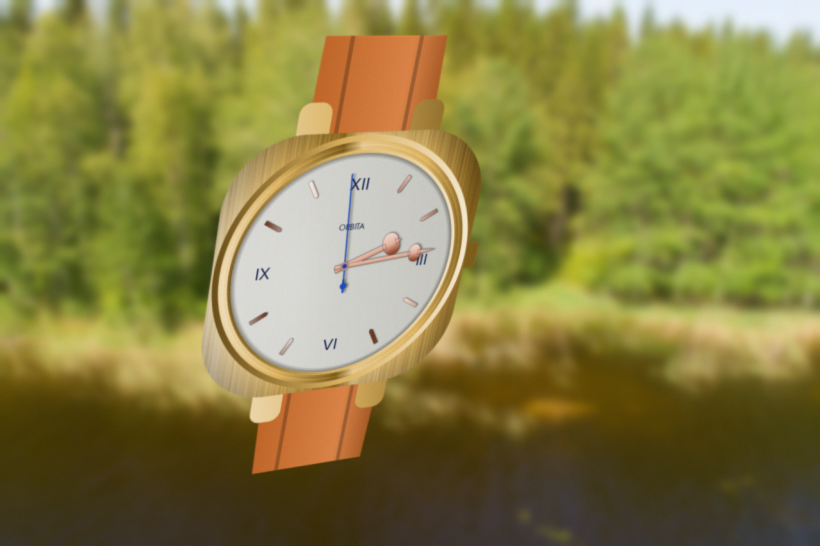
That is 2 h 13 min 59 s
